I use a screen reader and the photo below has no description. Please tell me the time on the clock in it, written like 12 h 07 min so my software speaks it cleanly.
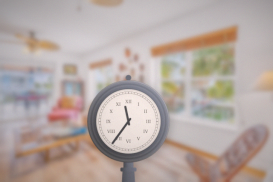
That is 11 h 36 min
